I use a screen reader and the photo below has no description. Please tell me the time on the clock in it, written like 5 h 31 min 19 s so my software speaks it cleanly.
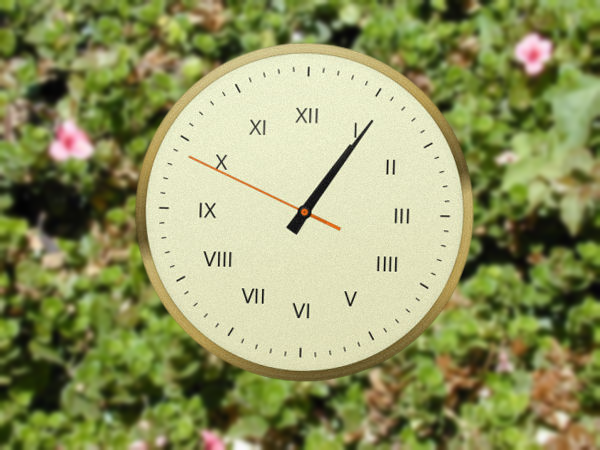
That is 1 h 05 min 49 s
